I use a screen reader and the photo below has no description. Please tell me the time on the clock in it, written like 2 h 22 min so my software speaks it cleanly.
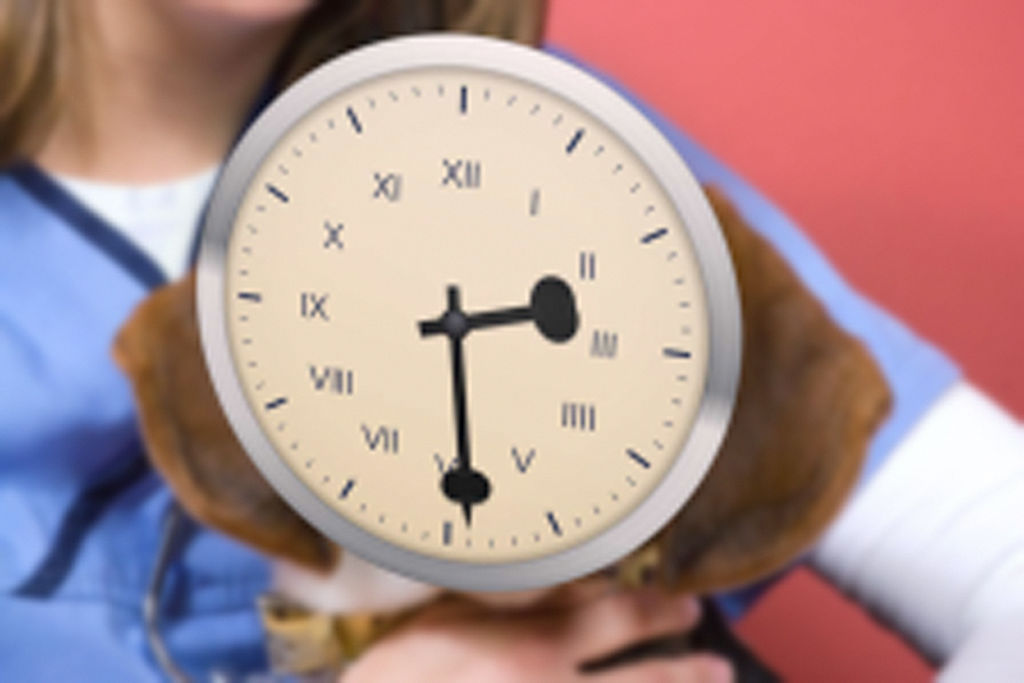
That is 2 h 29 min
